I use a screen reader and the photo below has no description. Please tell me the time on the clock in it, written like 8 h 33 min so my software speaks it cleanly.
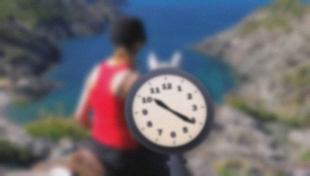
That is 10 h 21 min
